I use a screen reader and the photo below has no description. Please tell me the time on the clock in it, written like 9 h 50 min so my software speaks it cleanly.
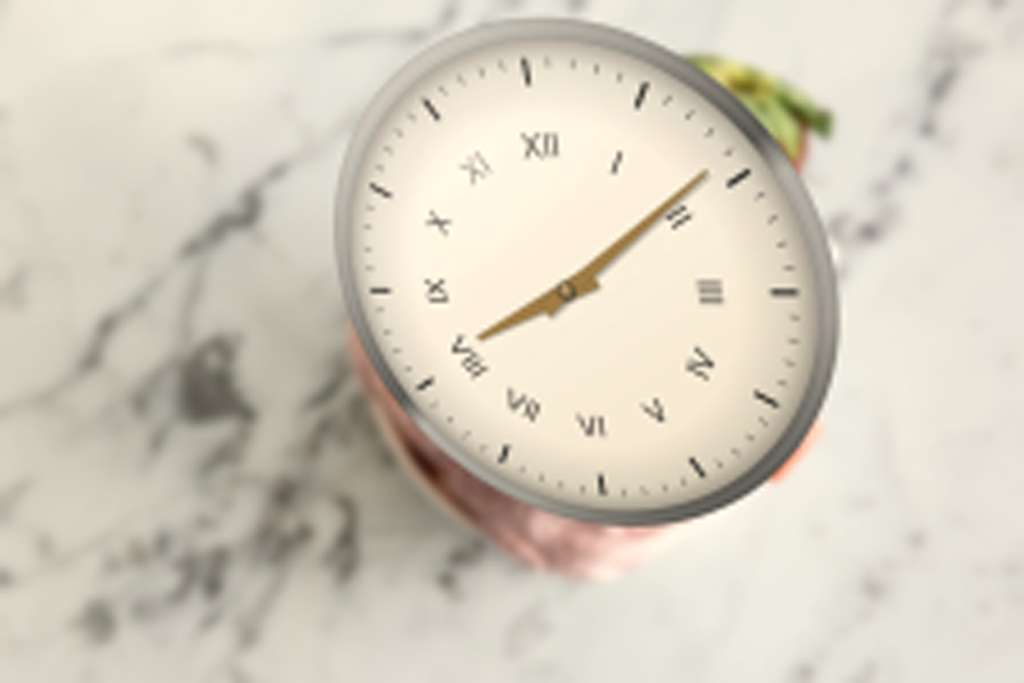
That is 8 h 09 min
